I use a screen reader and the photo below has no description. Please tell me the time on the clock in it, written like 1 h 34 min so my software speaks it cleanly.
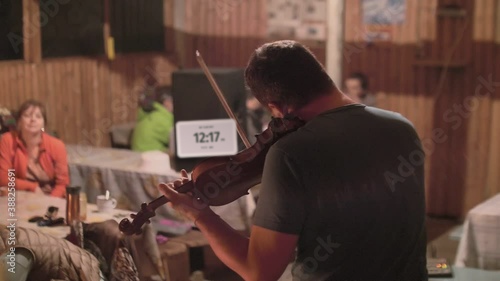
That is 12 h 17 min
